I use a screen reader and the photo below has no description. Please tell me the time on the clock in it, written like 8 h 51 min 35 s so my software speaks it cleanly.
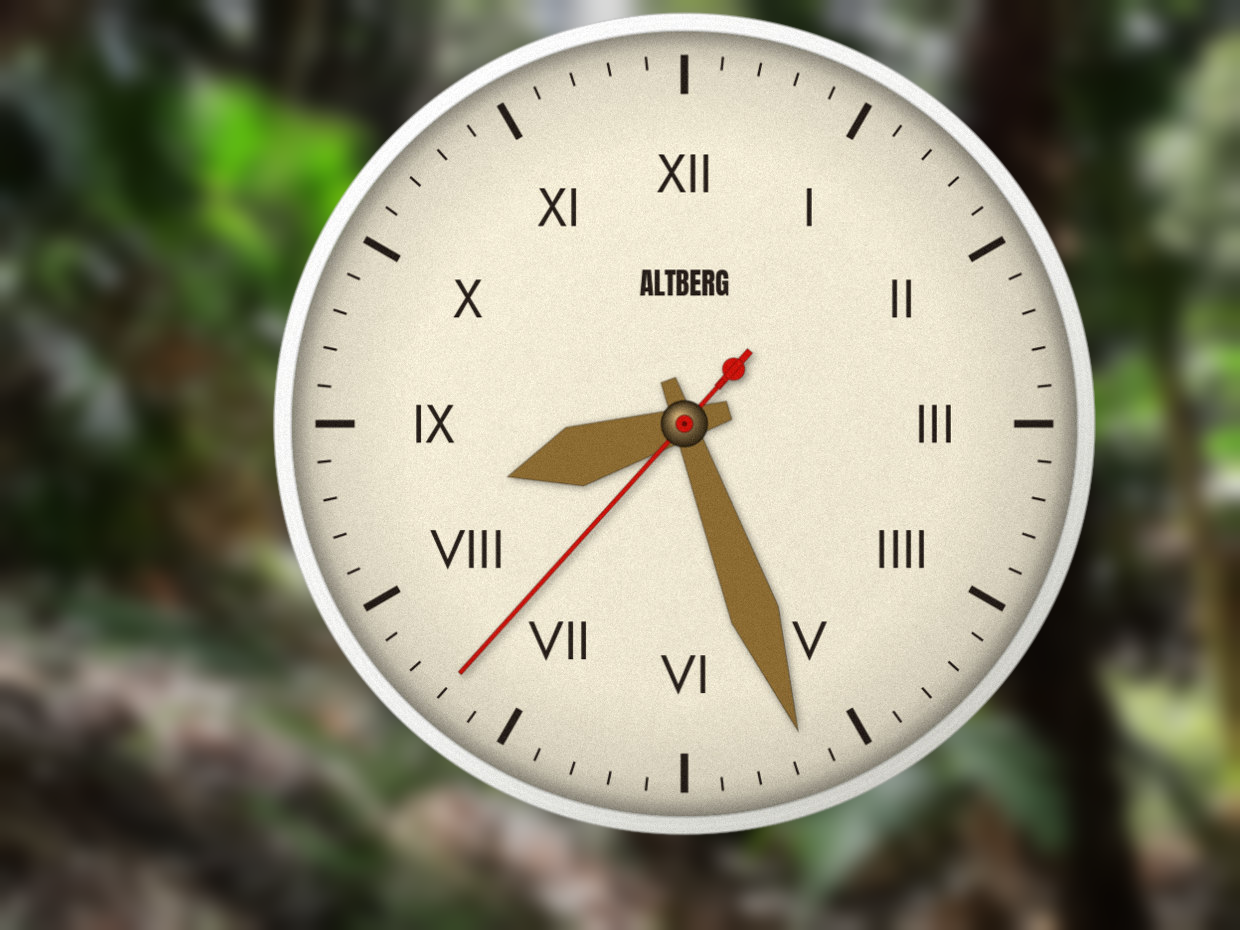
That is 8 h 26 min 37 s
